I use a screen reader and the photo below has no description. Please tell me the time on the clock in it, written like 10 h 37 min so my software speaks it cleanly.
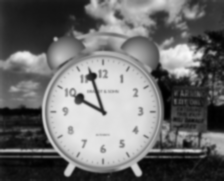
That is 9 h 57 min
